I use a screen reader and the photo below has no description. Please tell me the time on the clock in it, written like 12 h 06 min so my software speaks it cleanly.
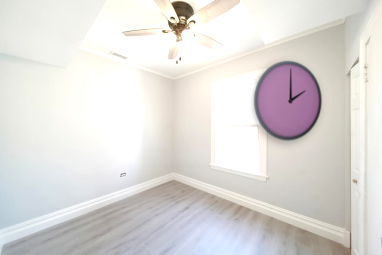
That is 2 h 00 min
